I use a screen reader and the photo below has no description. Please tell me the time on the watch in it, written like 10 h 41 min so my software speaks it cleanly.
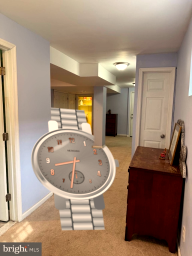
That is 8 h 32 min
